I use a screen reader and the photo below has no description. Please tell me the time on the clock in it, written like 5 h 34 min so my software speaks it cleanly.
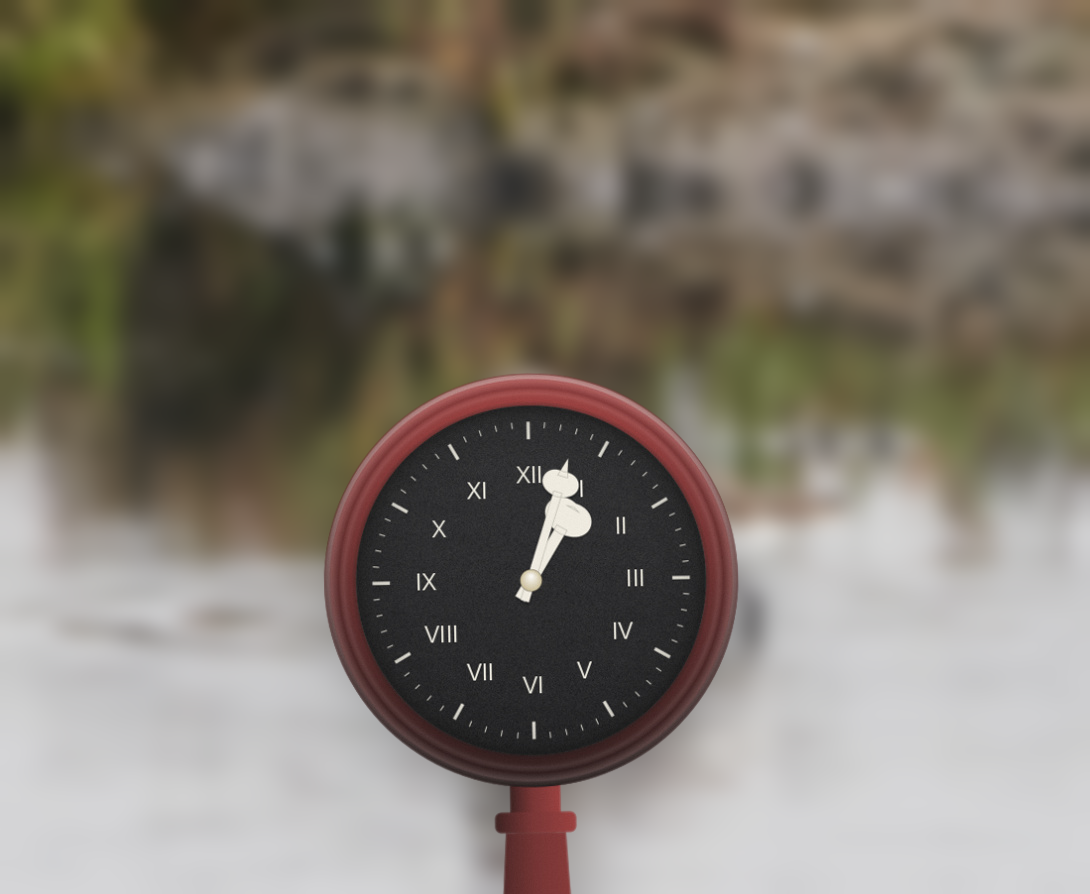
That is 1 h 03 min
